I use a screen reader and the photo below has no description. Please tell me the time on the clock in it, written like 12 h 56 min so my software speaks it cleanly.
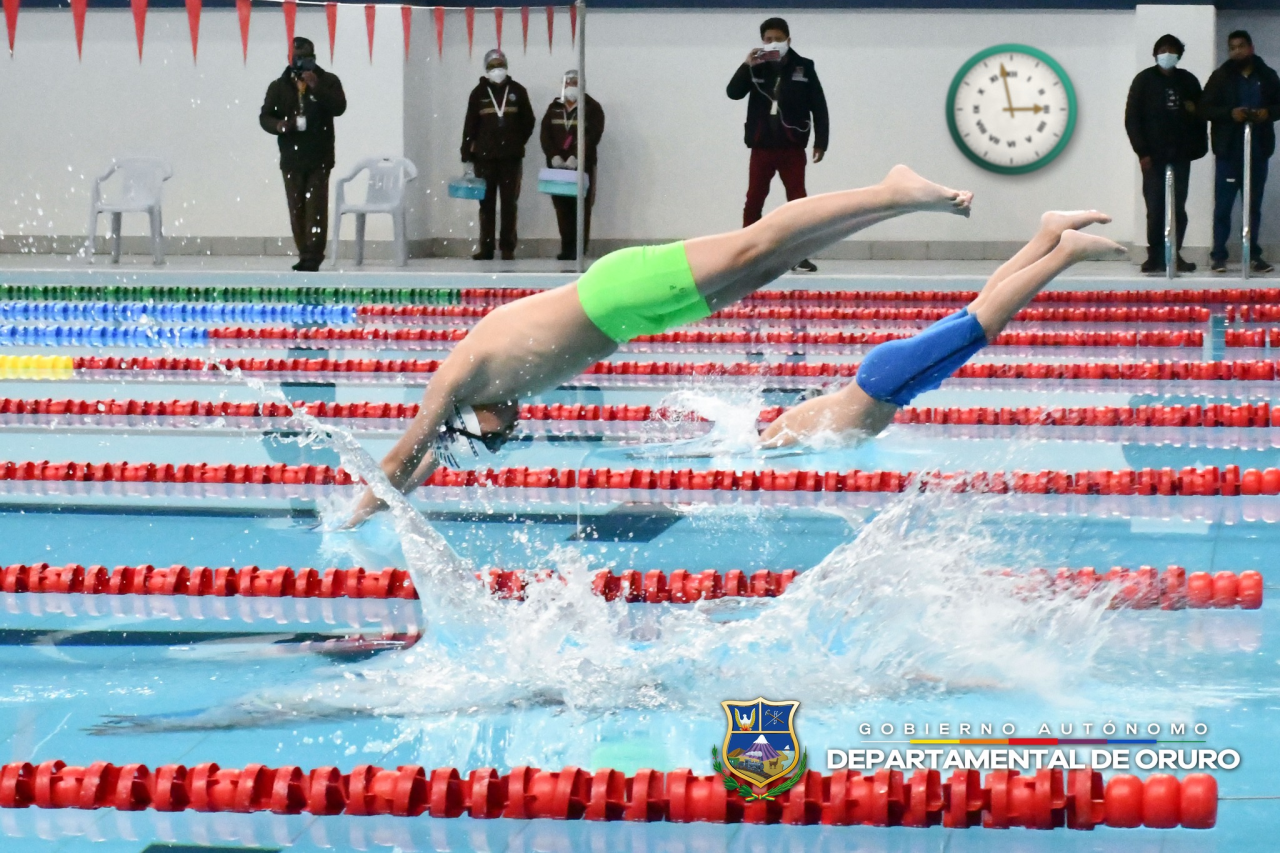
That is 2 h 58 min
